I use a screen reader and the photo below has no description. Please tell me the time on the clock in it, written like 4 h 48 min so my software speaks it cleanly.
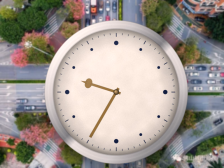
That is 9 h 35 min
